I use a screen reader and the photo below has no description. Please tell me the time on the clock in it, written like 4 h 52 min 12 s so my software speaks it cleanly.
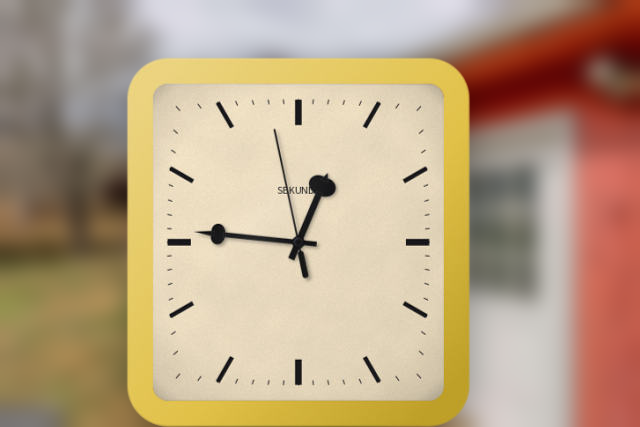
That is 12 h 45 min 58 s
